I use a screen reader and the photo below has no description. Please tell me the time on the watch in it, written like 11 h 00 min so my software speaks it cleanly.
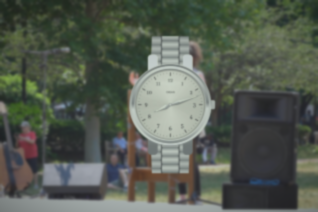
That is 8 h 12 min
